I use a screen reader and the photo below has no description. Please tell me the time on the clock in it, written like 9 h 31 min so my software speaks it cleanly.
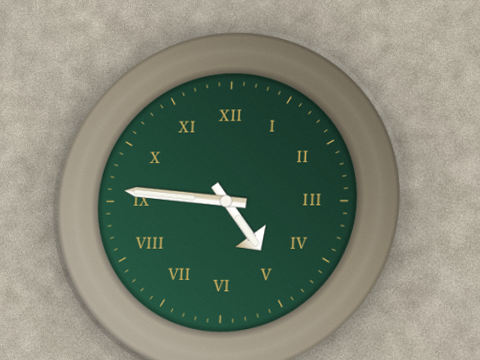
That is 4 h 46 min
